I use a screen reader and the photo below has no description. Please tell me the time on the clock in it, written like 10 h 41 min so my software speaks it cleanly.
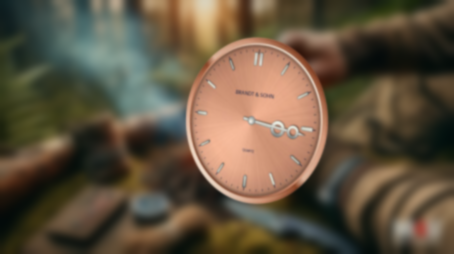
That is 3 h 16 min
